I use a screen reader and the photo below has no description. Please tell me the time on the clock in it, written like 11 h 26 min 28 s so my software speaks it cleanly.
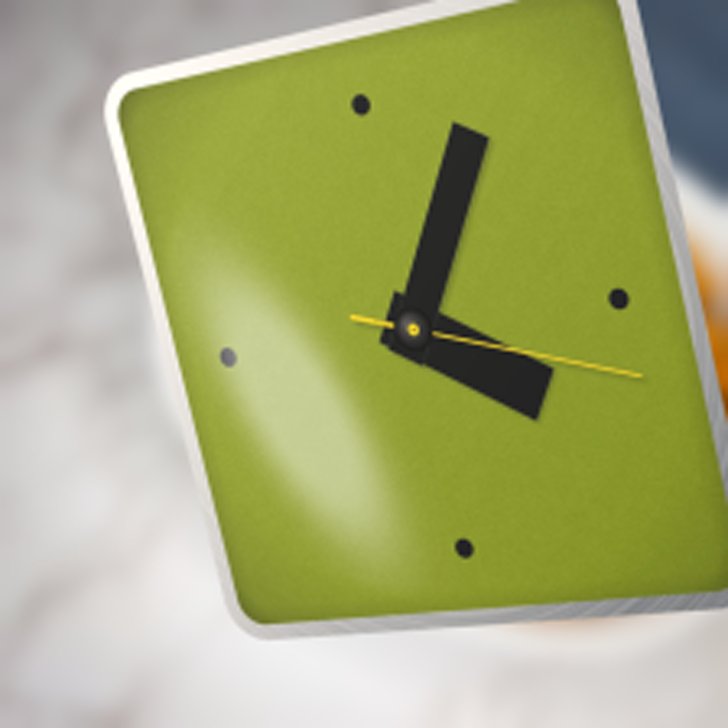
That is 4 h 05 min 18 s
